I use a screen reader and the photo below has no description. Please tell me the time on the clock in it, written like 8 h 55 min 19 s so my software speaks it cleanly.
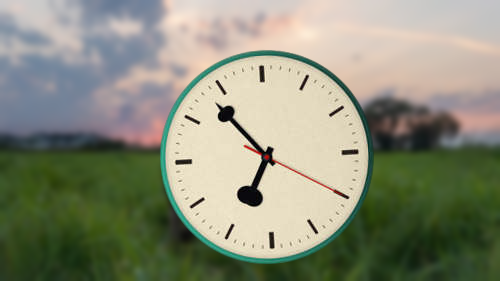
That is 6 h 53 min 20 s
